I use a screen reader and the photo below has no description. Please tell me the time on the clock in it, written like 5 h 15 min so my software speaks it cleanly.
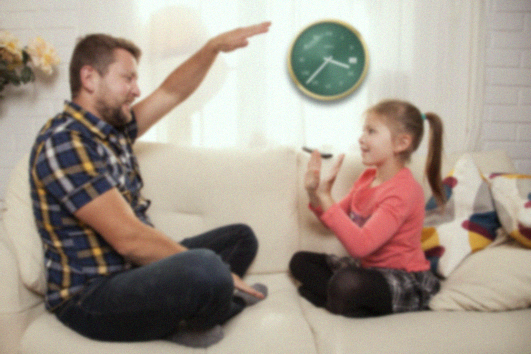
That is 3 h 37 min
